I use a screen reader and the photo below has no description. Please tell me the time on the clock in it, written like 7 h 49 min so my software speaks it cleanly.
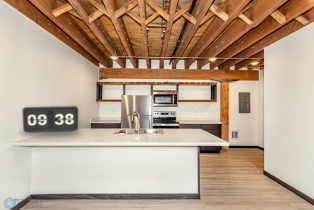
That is 9 h 38 min
